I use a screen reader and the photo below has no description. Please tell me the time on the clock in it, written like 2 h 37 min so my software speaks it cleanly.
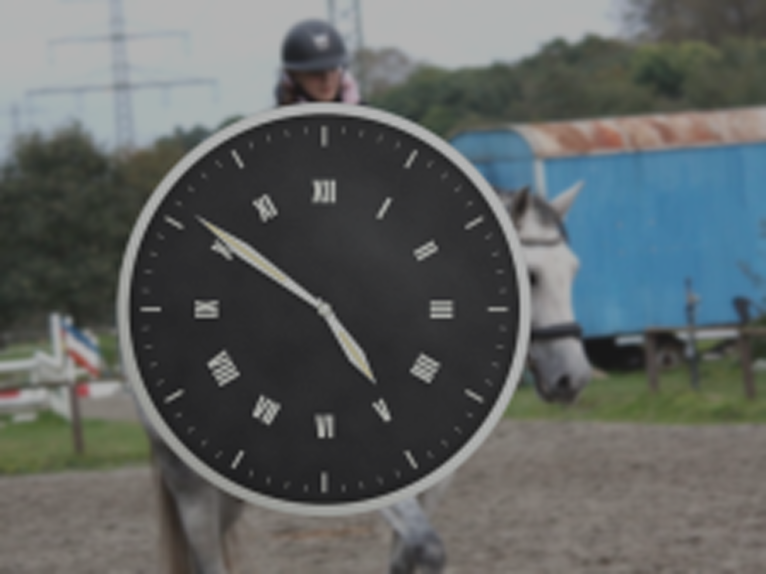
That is 4 h 51 min
